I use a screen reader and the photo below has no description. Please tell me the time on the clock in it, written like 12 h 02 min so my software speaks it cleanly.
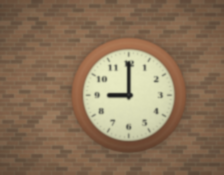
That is 9 h 00 min
